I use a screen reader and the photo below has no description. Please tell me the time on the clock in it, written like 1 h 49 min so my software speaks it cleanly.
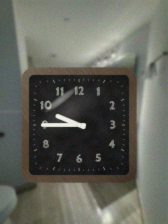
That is 9 h 45 min
